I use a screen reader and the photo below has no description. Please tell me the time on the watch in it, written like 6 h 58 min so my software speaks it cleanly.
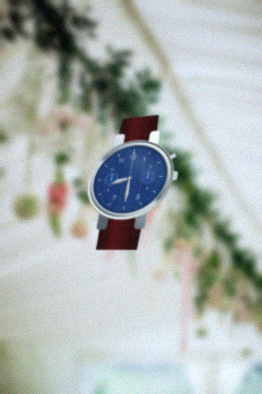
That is 8 h 30 min
